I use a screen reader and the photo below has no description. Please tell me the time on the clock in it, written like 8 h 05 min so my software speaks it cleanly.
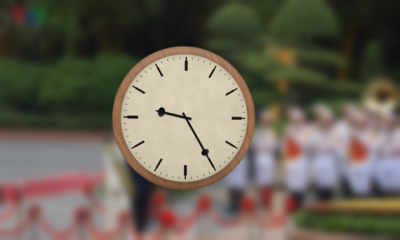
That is 9 h 25 min
